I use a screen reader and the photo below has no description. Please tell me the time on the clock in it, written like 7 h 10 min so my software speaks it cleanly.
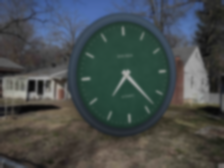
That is 7 h 23 min
